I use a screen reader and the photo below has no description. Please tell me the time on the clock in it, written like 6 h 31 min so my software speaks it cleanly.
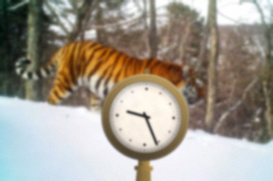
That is 9 h 26 min
